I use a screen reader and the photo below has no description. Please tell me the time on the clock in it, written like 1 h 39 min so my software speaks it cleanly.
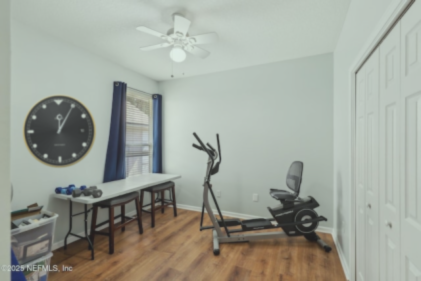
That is 12 h 05 min
